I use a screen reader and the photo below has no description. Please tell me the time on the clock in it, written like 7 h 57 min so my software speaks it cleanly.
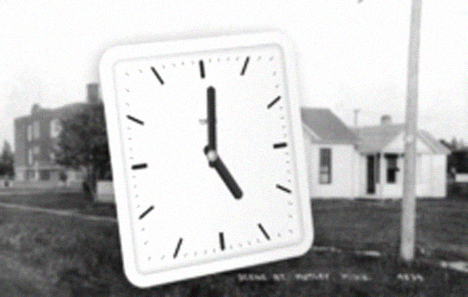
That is 5 h 01 min
